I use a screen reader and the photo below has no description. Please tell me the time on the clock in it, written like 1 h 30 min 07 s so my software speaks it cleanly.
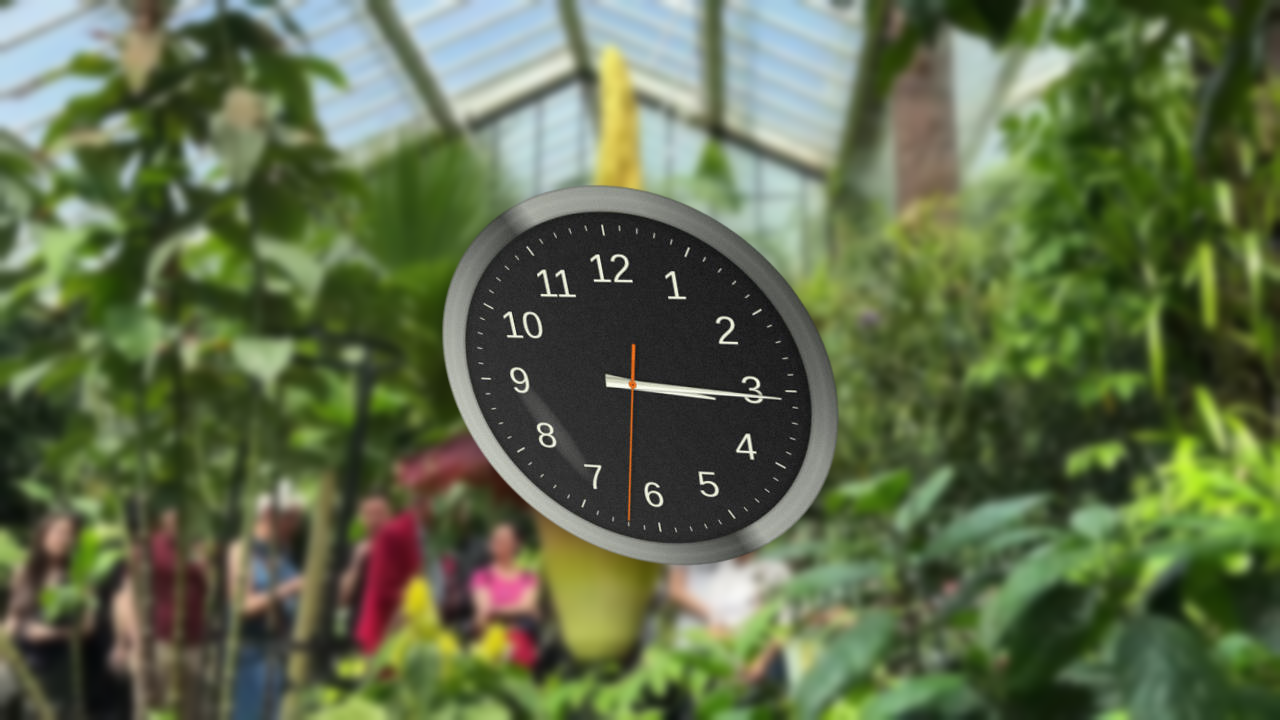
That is 3 h 15 min 32 s
